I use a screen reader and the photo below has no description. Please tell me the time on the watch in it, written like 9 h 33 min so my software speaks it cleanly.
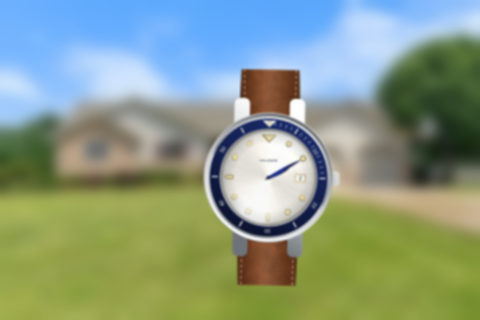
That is 2 h 10 min
